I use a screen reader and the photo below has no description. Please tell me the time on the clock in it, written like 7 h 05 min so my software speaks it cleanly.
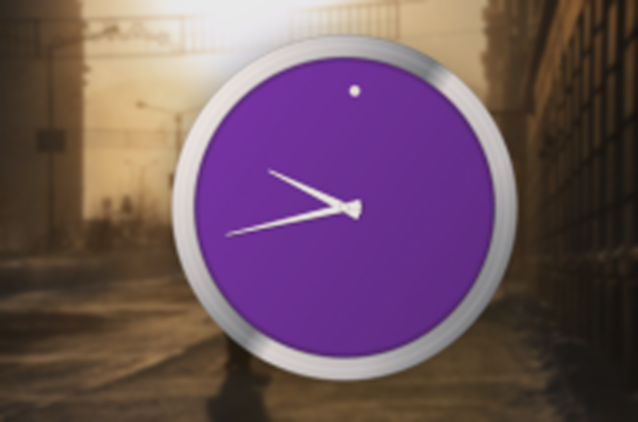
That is 9 h 42 min
